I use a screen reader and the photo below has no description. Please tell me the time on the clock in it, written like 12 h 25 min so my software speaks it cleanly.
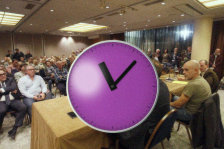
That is 11 h 07 min
